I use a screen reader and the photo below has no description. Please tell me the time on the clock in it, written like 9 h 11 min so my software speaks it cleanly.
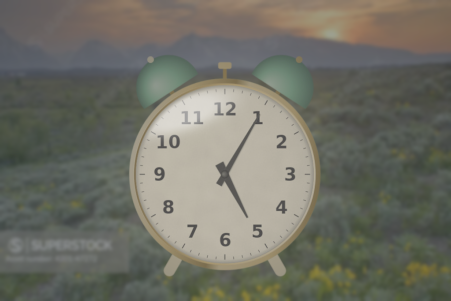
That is 5 h 05 min
